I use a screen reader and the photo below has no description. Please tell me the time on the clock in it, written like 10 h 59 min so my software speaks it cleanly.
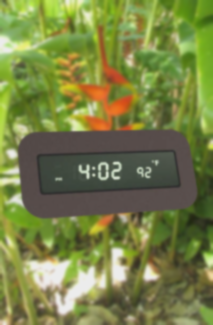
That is 4 h 02 min
